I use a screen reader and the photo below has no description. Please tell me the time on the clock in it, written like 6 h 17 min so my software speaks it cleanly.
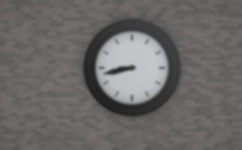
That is 8 h 43 min
